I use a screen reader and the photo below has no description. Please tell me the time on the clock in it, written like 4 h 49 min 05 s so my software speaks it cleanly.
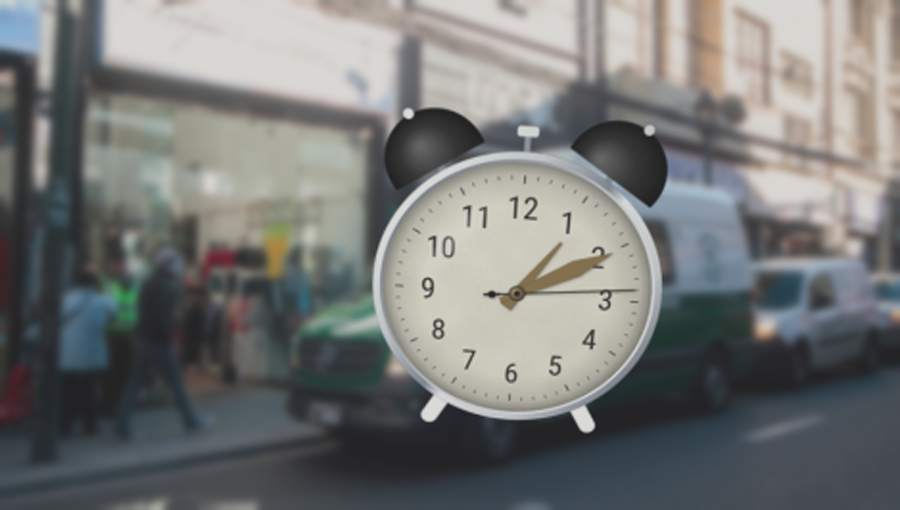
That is 1 h 10 min 14 s
